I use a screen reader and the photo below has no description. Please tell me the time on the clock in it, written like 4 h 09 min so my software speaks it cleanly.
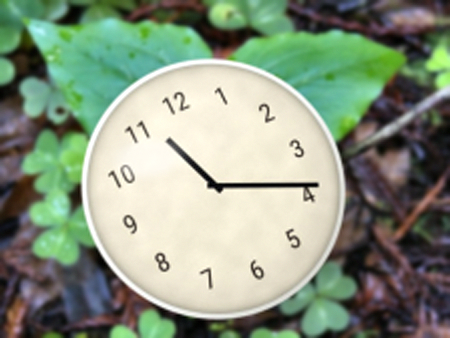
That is 11 h 19 min
